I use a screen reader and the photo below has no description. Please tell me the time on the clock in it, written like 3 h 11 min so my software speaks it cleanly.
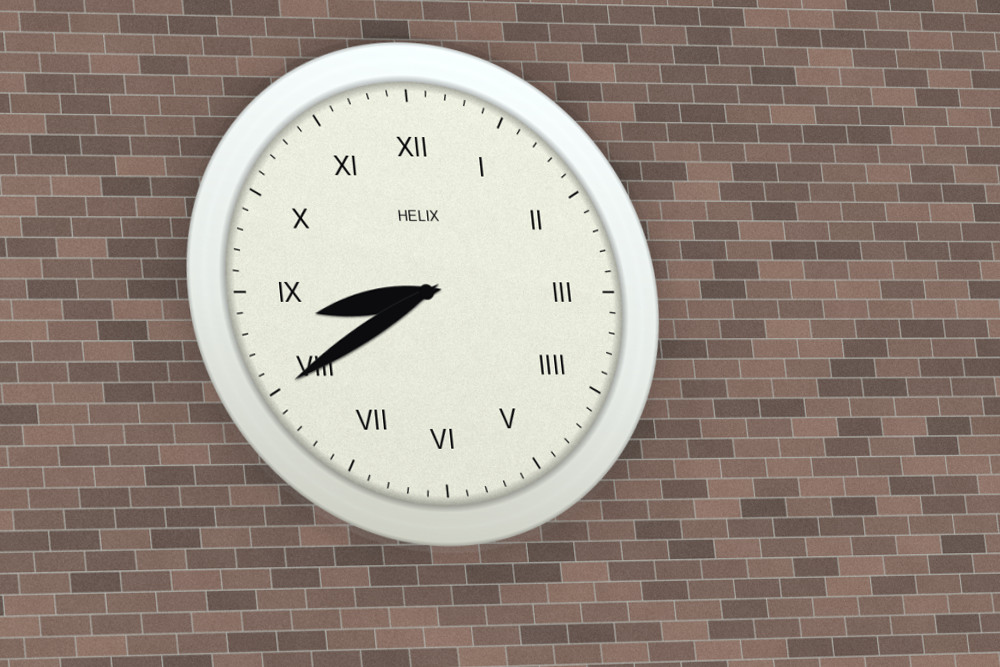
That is 8 h 40 min
